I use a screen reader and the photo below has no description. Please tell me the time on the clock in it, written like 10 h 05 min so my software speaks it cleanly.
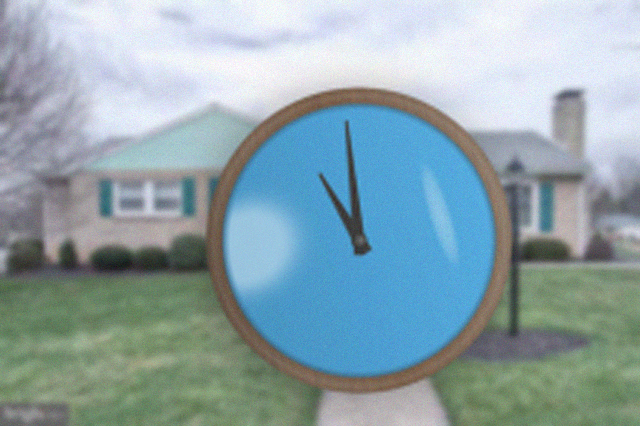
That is 10 h 59 min
